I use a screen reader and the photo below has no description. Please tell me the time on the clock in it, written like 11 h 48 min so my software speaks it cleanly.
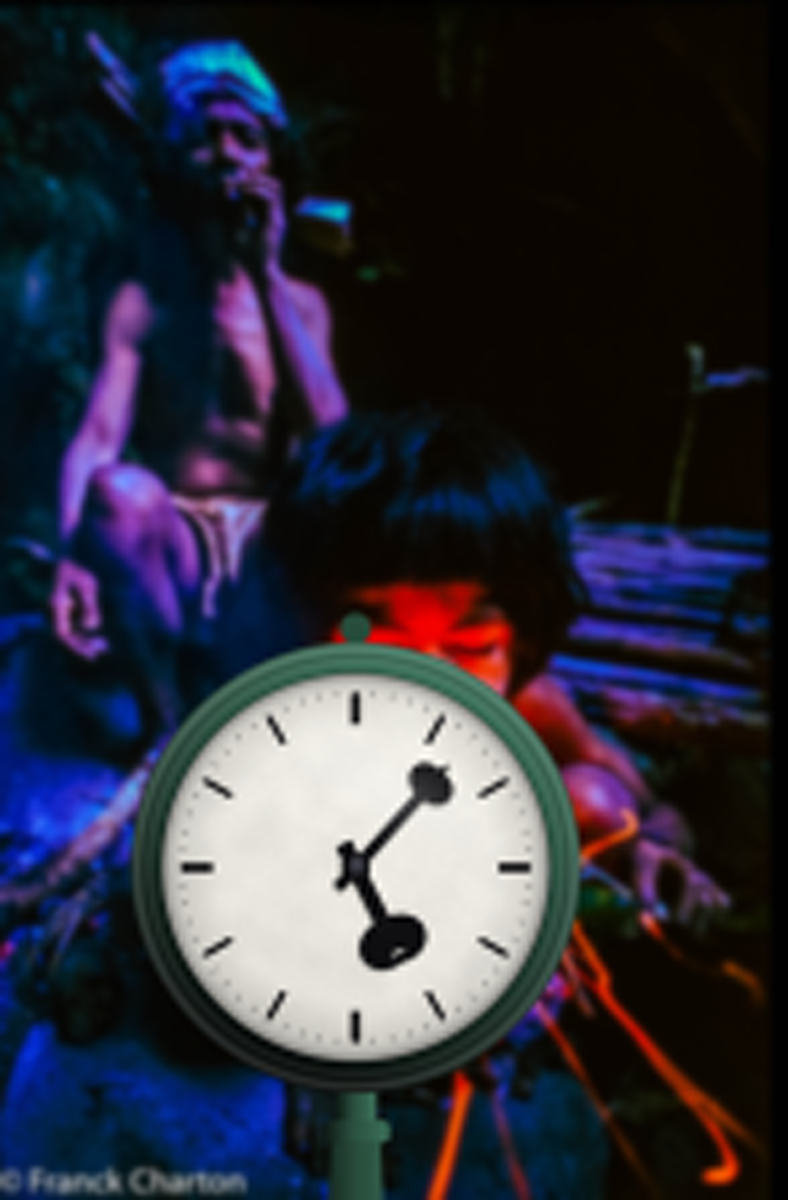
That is 5 h 07 min
